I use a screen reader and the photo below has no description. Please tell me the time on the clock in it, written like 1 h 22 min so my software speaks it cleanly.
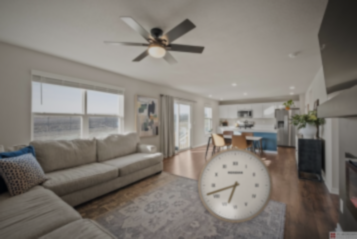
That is 6 h 42 min
